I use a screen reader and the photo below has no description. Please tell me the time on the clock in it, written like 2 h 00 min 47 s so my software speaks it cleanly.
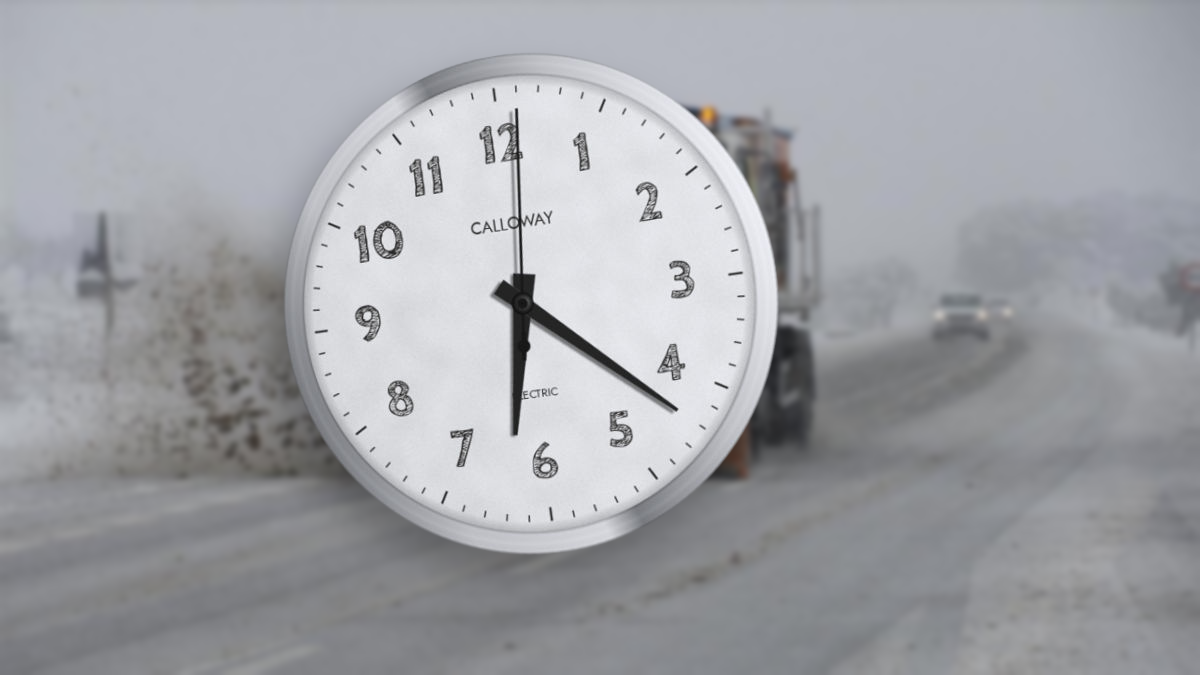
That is 6 h 22 min 01 s
